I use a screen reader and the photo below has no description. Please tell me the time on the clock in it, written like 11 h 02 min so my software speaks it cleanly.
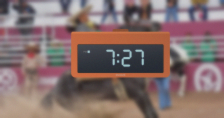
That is 7 h 27 min
